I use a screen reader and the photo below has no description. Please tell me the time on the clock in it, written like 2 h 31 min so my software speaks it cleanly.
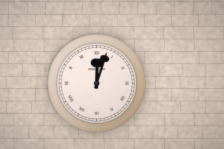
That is 12 h 03 min
